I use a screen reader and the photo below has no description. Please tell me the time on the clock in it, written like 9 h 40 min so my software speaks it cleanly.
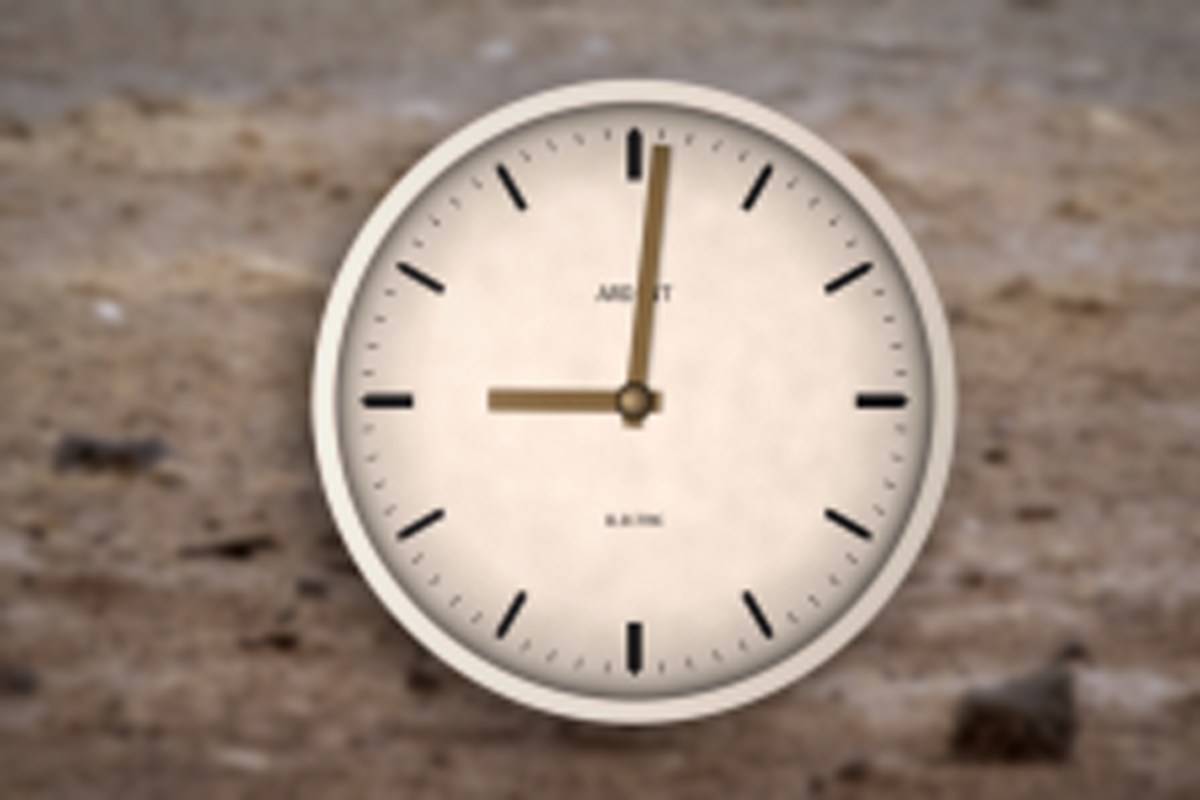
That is 9 h 01 min
